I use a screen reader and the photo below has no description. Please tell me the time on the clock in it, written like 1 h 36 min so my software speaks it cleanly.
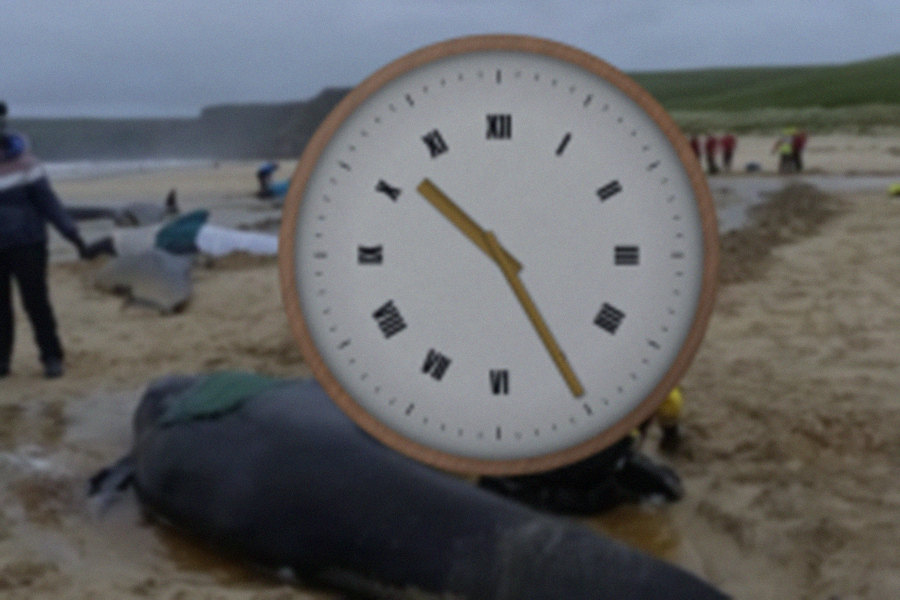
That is 10 h 25 min
